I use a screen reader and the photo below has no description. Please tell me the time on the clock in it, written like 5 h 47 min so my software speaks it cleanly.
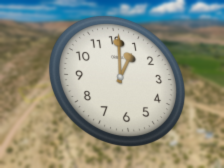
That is 1 h 01 min
